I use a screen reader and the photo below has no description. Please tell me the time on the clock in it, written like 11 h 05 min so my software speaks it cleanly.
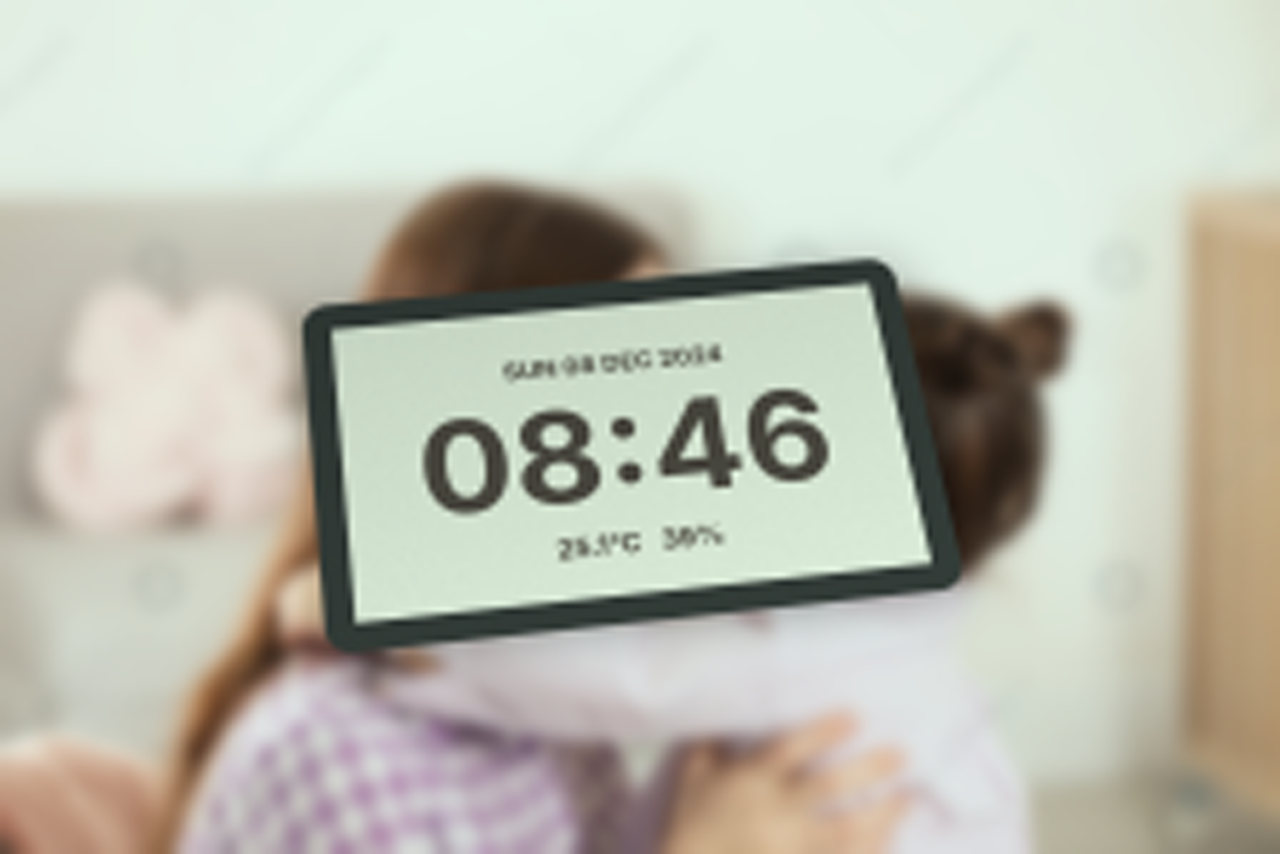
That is 8 h 46 min
